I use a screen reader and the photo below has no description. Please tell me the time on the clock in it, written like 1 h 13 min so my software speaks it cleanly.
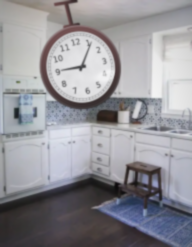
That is 9 h 06 min
